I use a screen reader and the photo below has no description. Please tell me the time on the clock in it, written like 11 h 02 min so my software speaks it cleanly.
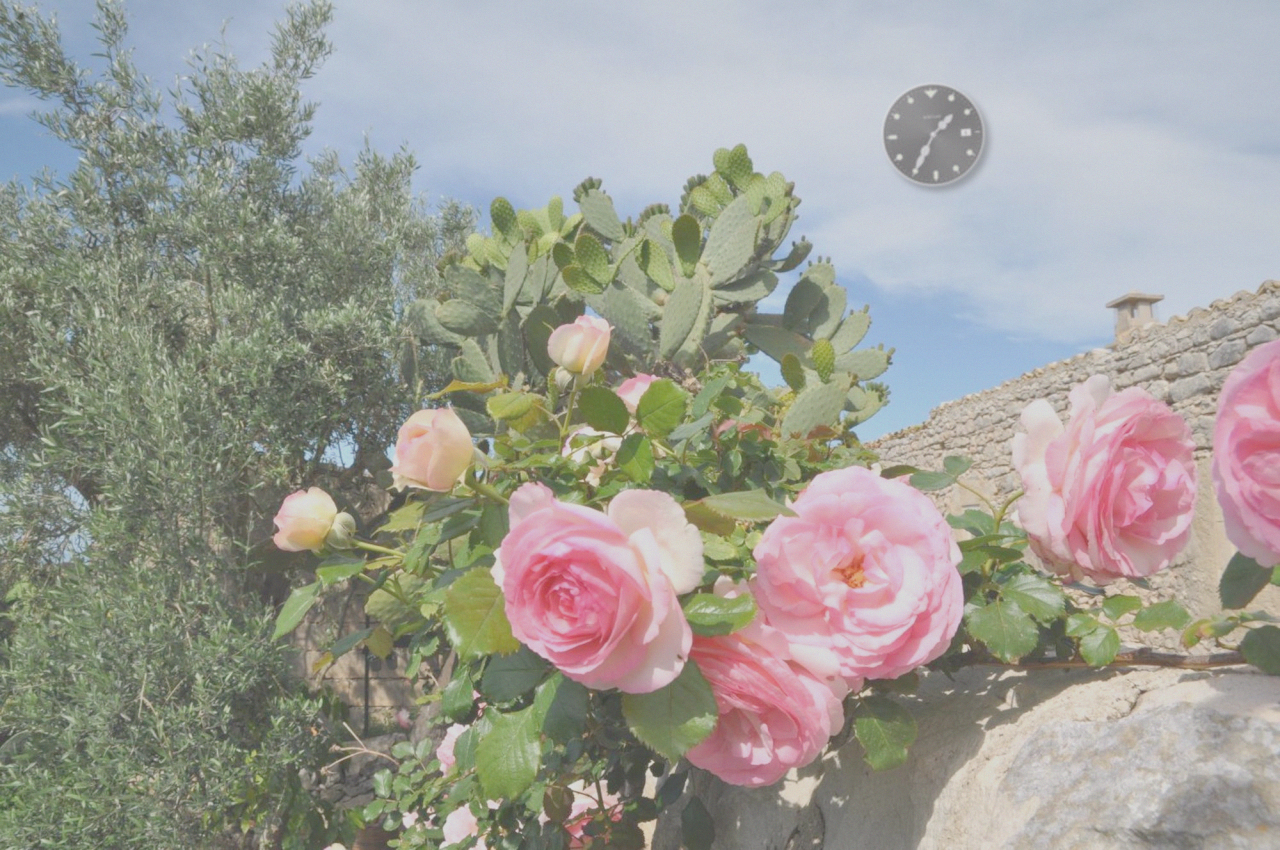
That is 1 h 35 min
